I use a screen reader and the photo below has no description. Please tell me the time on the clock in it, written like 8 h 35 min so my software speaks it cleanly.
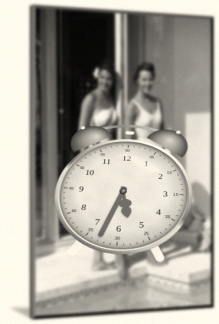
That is 5 h 33 min
